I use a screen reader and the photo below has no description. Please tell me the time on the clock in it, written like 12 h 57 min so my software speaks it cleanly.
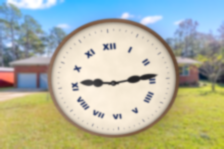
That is 9 h 14 min
